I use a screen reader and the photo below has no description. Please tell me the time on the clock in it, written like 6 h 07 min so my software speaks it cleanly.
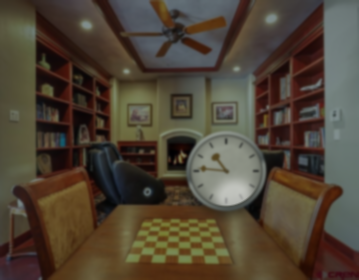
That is 10 h 46 min
